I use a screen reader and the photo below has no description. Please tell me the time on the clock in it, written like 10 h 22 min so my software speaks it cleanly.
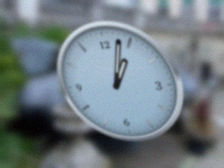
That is 1 h 03 min
